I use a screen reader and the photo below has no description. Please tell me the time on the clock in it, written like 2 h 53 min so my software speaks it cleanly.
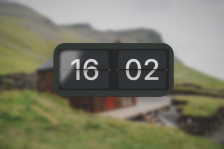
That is 16 h 02 min
